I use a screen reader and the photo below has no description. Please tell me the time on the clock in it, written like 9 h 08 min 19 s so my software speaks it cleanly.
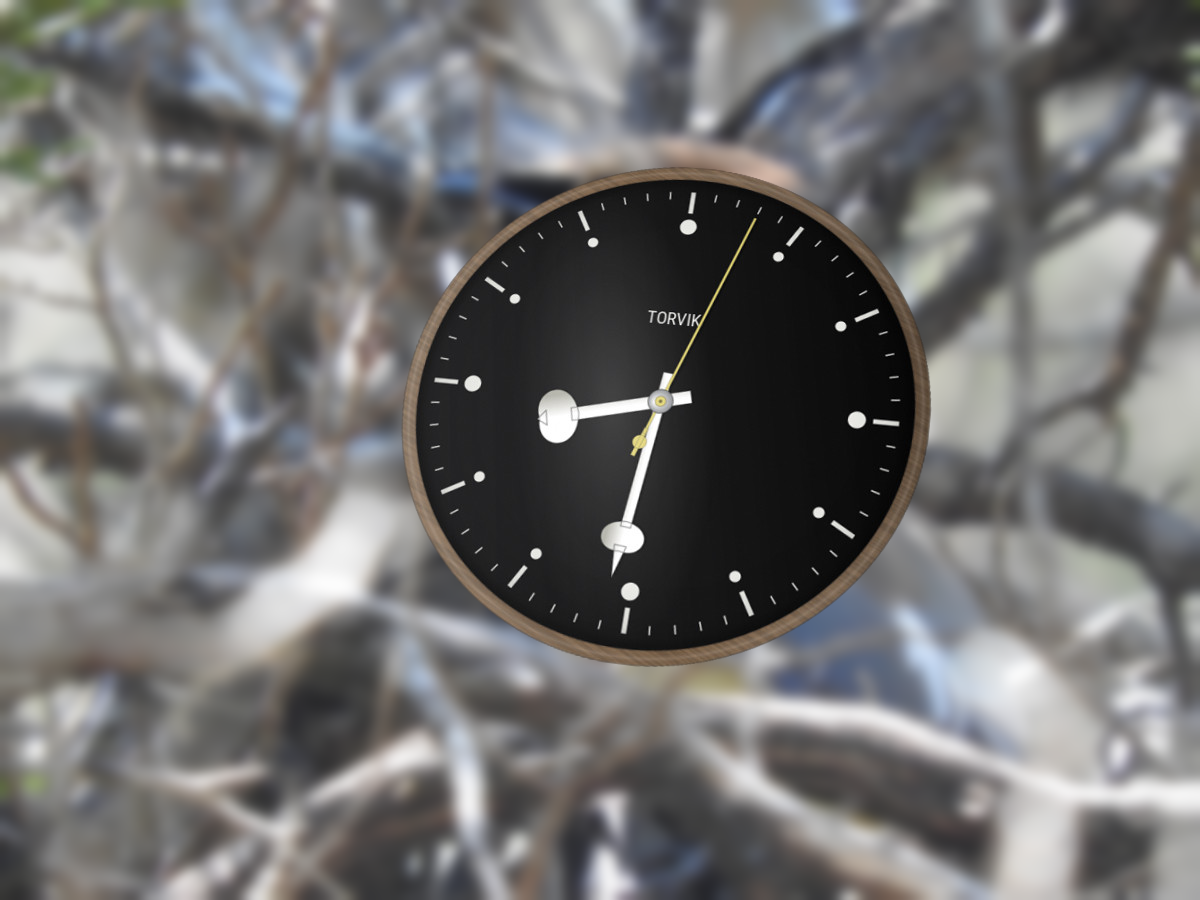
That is 8 h 31 min 03 s
